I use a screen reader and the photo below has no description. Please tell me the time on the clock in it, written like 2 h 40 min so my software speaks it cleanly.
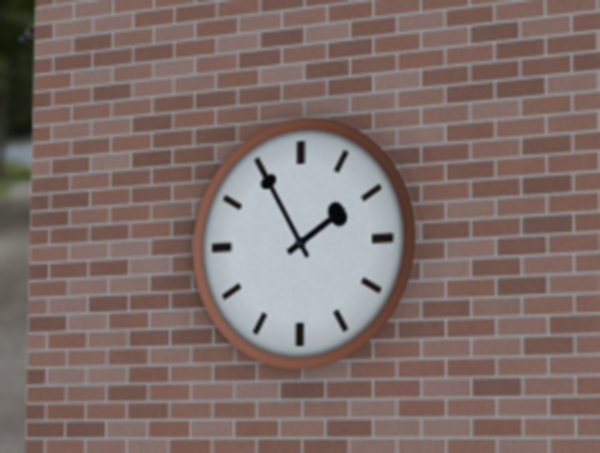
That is 1 h 55 min
